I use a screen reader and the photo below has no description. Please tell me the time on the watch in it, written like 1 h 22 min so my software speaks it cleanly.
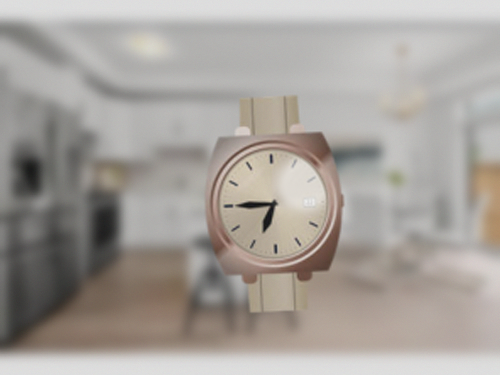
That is 6 h 45 min
